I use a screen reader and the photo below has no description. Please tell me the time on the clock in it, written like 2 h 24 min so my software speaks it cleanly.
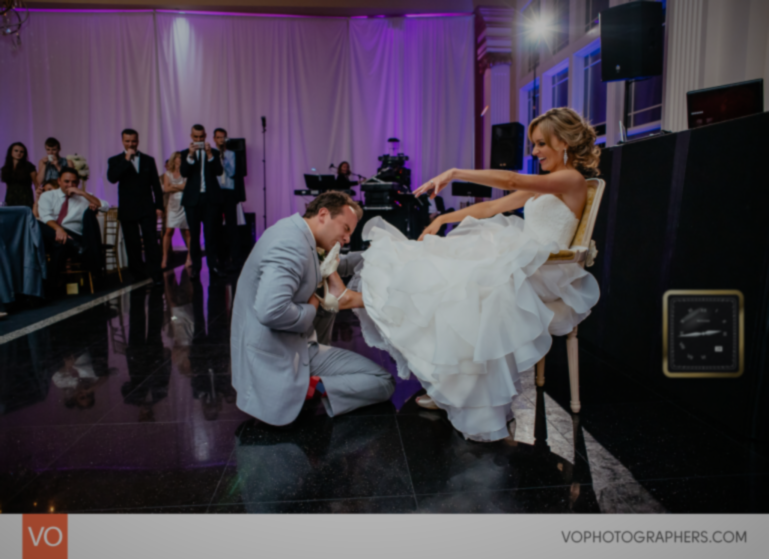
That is 2 h 44 min
